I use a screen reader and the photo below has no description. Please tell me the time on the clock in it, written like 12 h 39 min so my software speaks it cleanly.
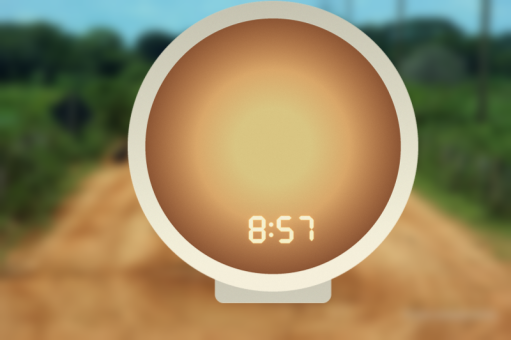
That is 8 h 57 min
